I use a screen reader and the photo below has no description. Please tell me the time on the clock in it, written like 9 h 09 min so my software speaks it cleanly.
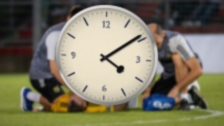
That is 4 h 09 min
